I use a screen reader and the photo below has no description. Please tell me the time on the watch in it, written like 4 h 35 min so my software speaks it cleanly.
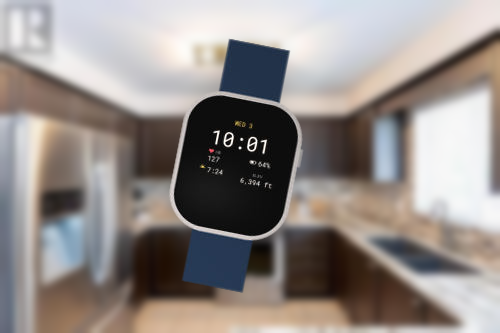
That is 10 h 01 min
